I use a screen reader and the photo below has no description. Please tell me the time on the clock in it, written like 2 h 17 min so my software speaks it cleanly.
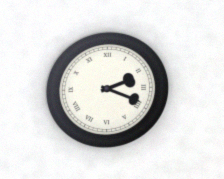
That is 2 h 19 min
